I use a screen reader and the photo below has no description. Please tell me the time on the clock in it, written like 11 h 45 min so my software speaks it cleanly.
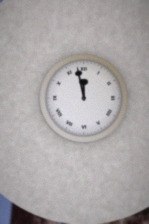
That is 11 h 58 min
